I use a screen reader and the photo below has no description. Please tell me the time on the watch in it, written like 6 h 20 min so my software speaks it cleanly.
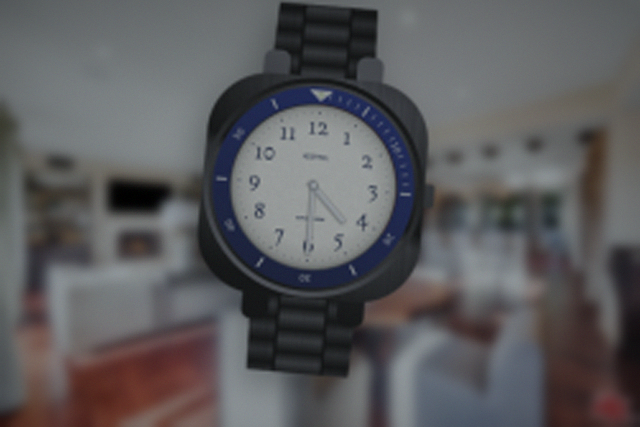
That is 4 h 30 min
